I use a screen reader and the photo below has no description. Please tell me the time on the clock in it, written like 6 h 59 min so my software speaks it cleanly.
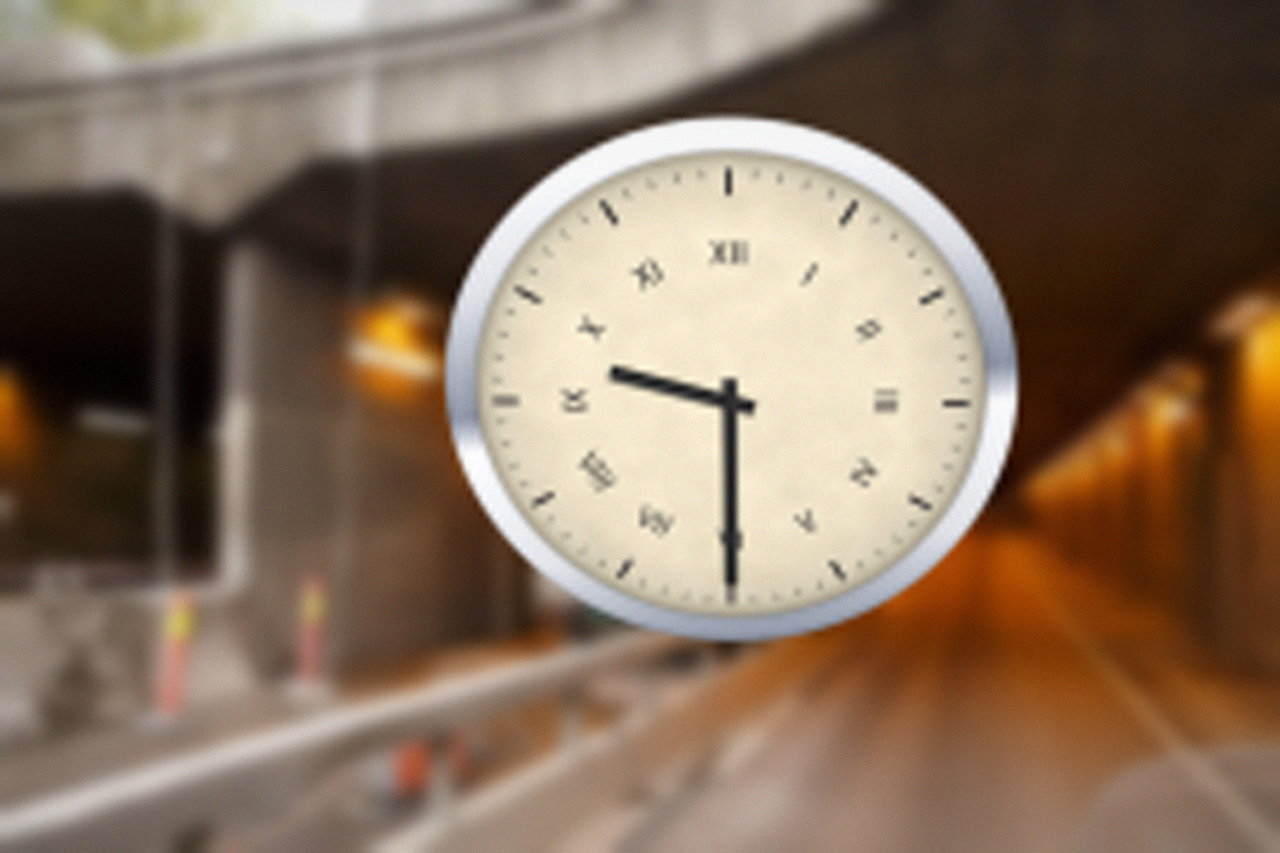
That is 9 h 30 min
